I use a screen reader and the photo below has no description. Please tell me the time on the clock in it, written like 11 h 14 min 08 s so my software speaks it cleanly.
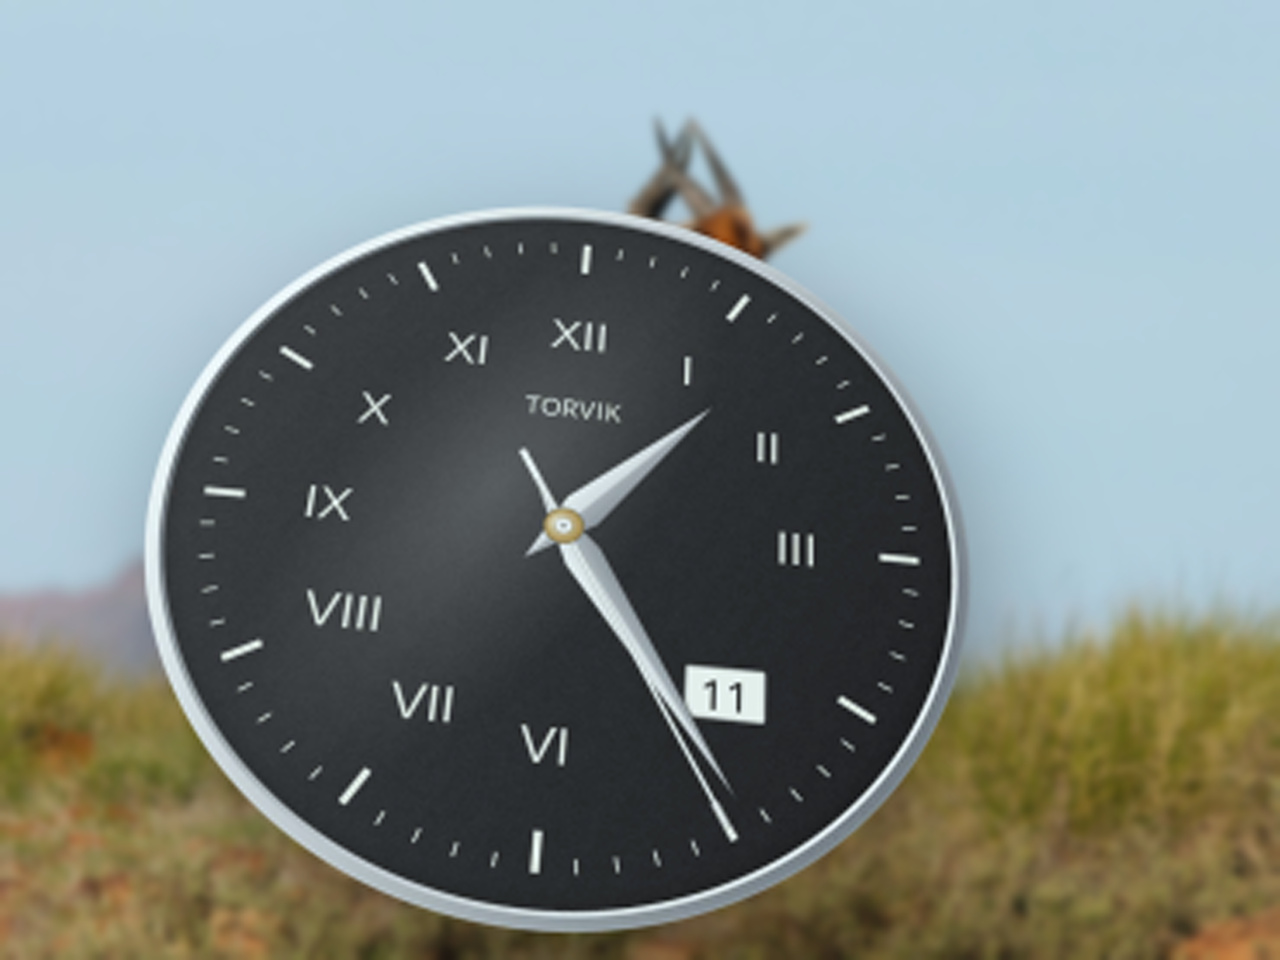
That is 1 h 24 min 25 s
